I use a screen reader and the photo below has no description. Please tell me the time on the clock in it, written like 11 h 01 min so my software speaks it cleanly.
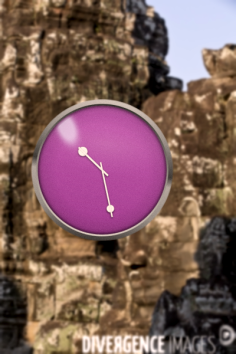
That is 10 h 28 min
